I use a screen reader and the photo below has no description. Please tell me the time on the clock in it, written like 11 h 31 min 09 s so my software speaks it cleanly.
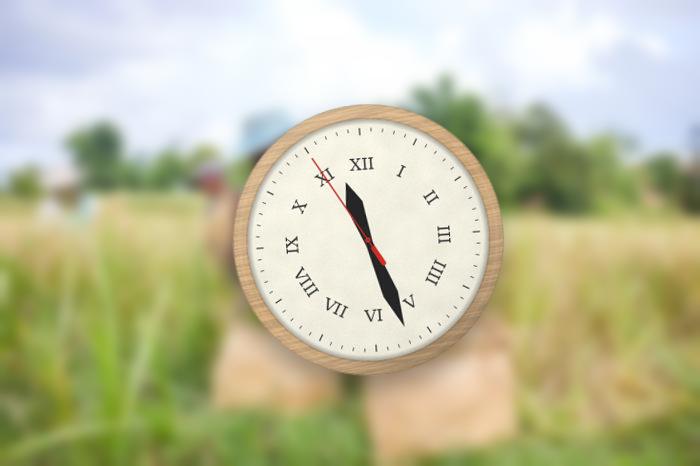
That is 11 h 26 min 55 s
